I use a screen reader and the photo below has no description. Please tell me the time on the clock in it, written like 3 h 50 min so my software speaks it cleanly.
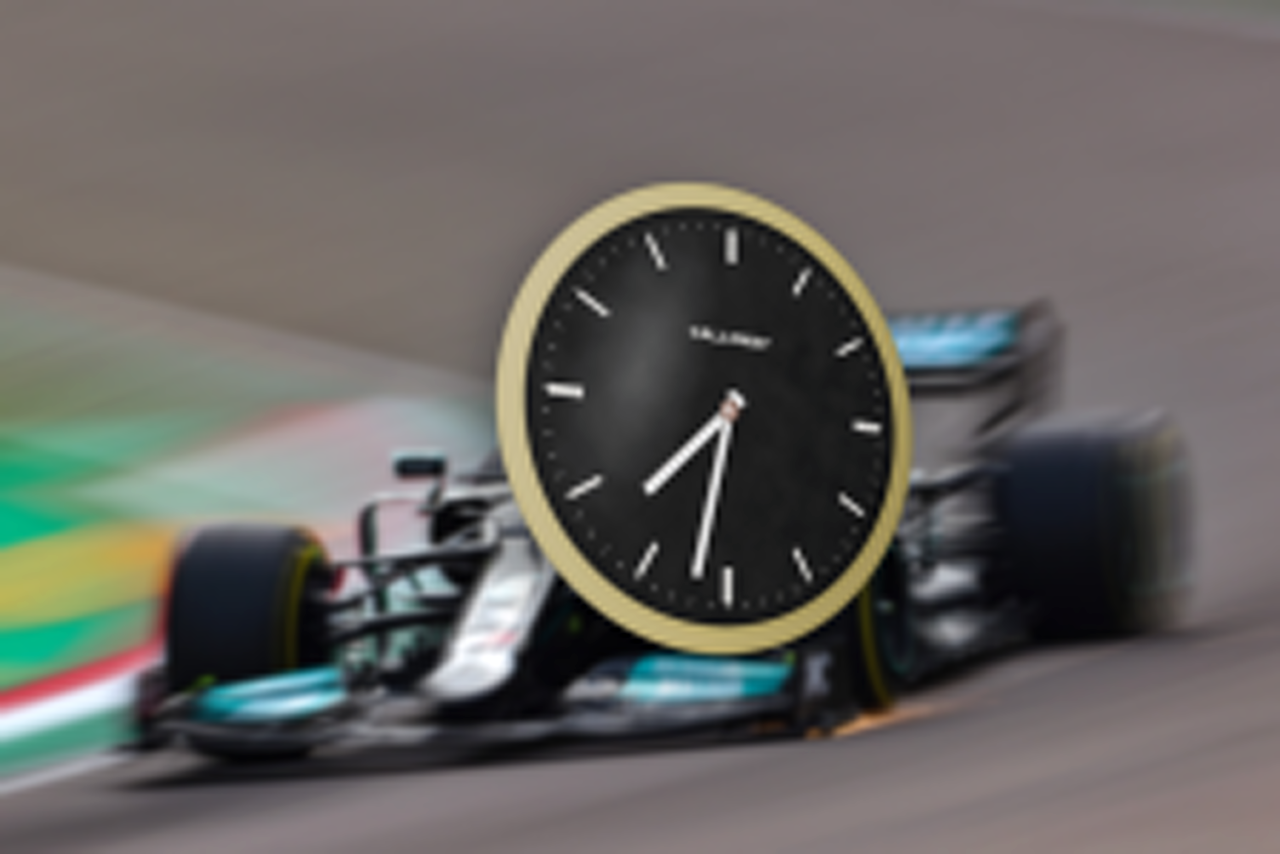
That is 7 h 32 min
